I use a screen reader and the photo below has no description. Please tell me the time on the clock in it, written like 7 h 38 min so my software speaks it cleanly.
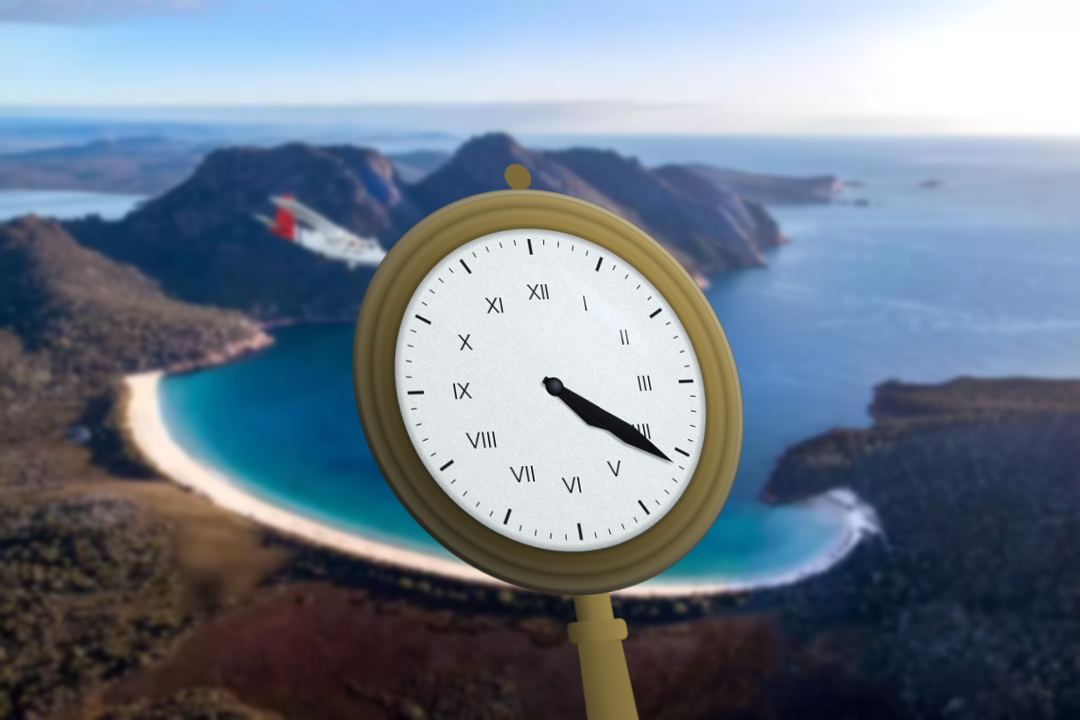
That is 4 h 21 min
